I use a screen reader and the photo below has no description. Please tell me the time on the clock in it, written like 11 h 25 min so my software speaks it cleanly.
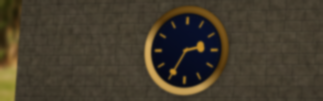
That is 2 h 35 min
